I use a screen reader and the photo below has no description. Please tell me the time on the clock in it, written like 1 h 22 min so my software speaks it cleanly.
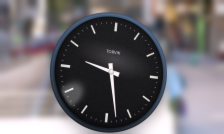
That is 9 h 28 min
